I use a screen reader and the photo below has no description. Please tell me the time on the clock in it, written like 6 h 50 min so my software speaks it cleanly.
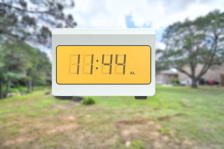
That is 11 h 44 min
